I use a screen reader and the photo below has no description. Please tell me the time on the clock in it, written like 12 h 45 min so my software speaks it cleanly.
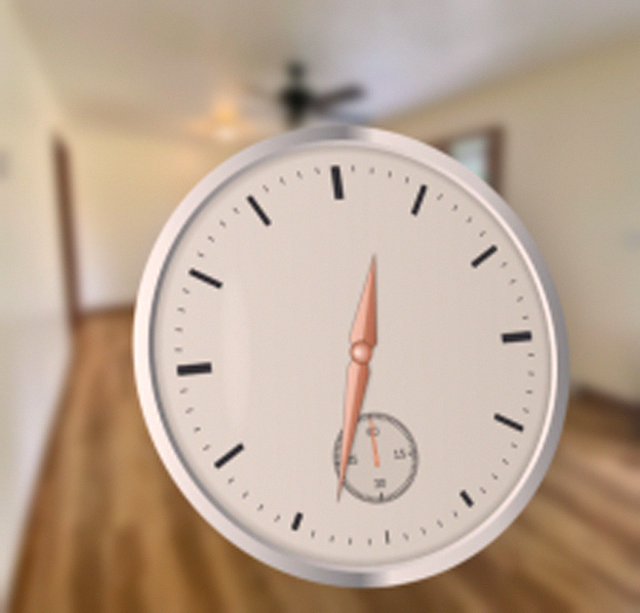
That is 12 h 33 min
